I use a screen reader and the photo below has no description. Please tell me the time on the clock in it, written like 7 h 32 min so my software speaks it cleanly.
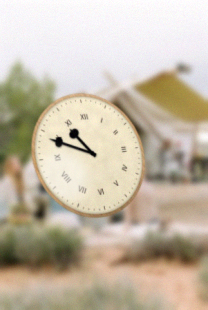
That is 10 h 49 min
